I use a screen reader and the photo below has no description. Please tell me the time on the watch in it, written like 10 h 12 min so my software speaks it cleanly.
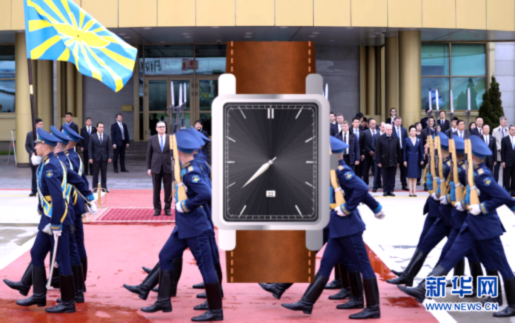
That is 7 h 38 min
